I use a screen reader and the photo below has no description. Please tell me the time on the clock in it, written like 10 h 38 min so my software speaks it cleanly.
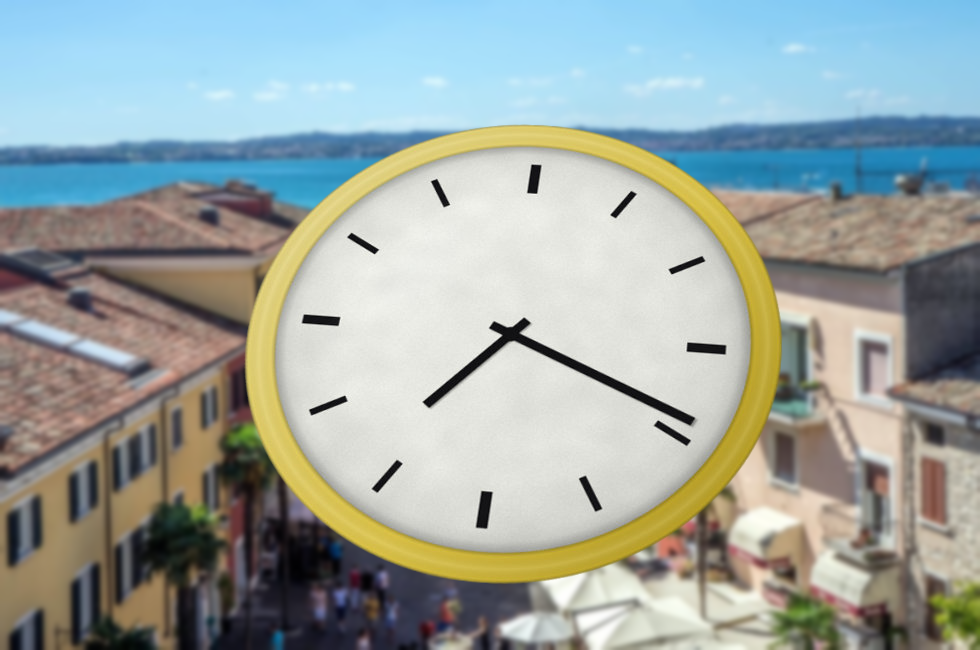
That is 7 h 19 min
